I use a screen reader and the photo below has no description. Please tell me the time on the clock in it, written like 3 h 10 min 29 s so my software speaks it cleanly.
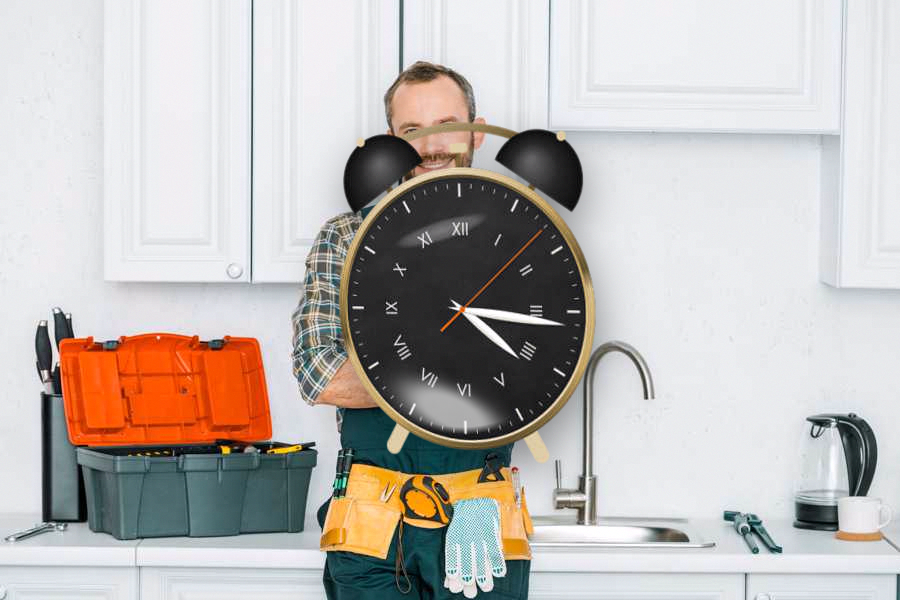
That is 4 h 16 min 08 s
